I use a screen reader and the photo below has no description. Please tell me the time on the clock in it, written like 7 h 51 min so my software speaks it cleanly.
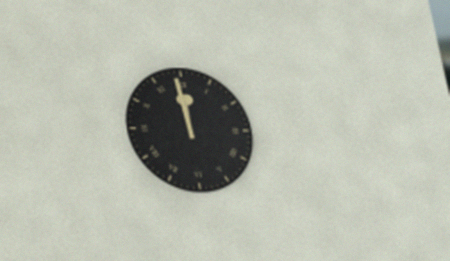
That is 11 h 59 min
